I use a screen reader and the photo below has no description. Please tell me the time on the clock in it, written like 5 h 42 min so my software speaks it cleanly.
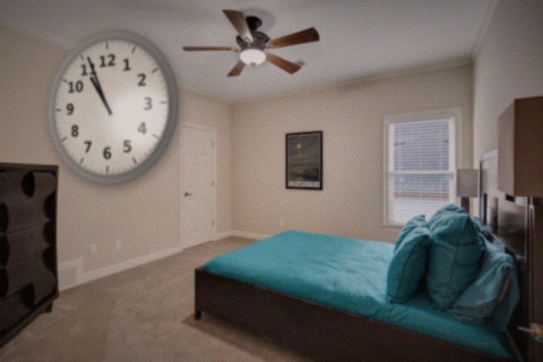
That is 10 h 56 min
